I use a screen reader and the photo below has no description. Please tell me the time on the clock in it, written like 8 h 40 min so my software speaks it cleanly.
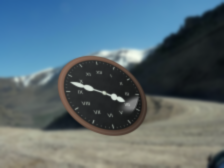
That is 3 h 48 min
